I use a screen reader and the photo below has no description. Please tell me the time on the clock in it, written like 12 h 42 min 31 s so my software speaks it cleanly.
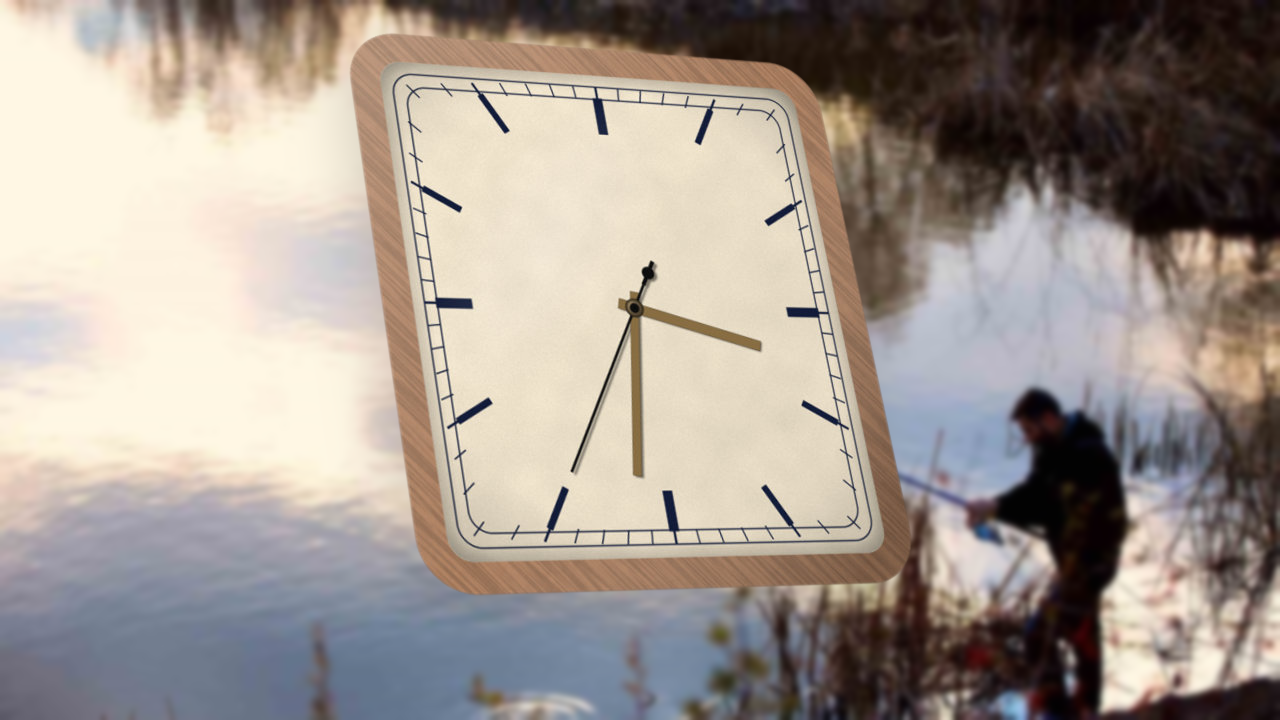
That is 3 h 31 min 35 s
